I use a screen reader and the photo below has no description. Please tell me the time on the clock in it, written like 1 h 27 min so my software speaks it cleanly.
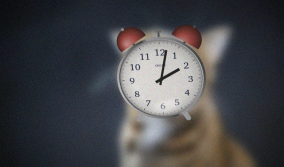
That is 2 h 02 min
